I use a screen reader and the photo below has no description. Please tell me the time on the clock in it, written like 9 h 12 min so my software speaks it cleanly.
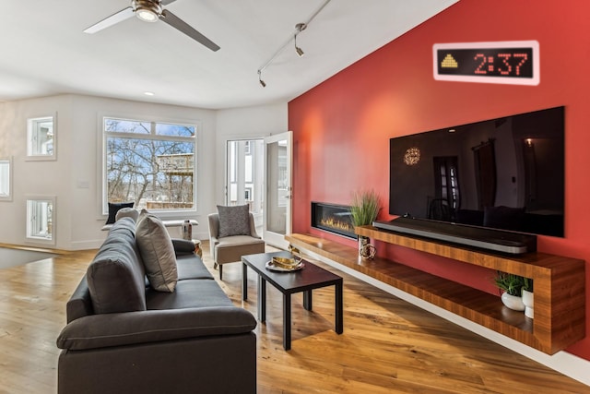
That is 2 h 37 min
